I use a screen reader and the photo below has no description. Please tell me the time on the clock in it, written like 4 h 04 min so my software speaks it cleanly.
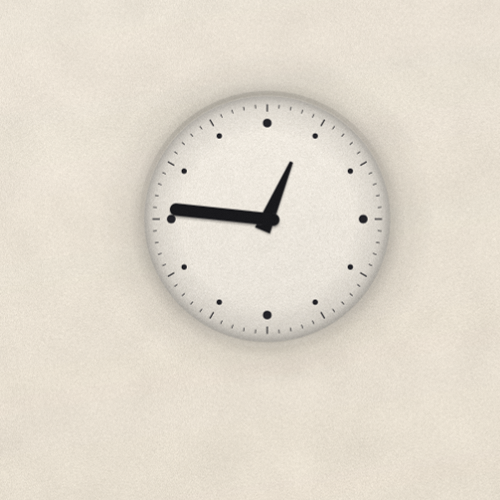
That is 12 h 46 min
